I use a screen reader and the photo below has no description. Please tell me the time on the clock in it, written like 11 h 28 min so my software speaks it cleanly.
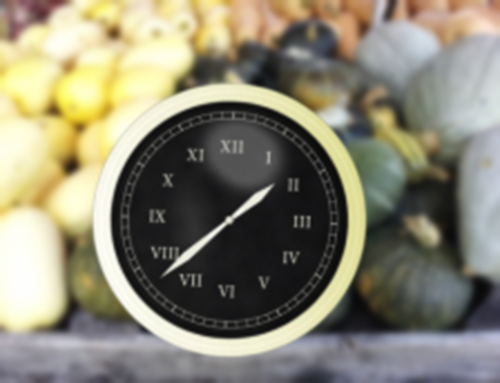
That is 1 h 38 min
